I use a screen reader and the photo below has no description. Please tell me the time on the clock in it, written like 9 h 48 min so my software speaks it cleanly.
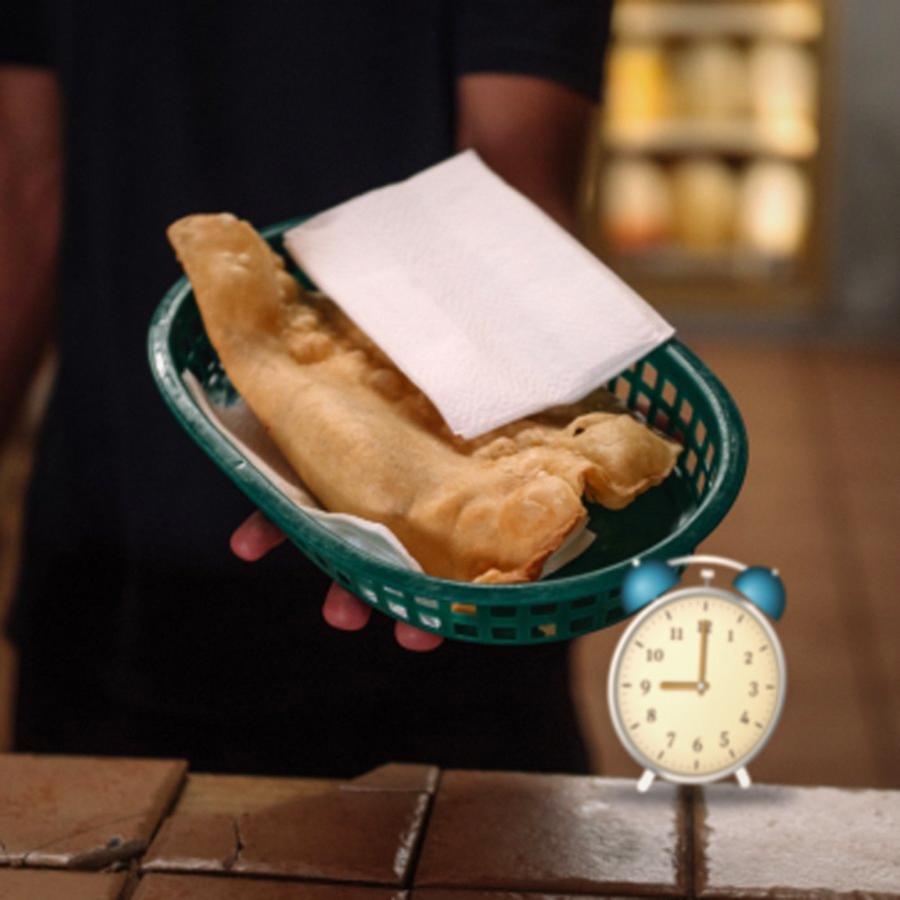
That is 9 h 00 min
